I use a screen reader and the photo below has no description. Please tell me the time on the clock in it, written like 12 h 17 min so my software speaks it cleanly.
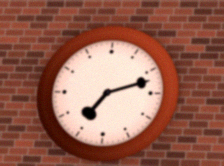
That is 7 h 12 min
